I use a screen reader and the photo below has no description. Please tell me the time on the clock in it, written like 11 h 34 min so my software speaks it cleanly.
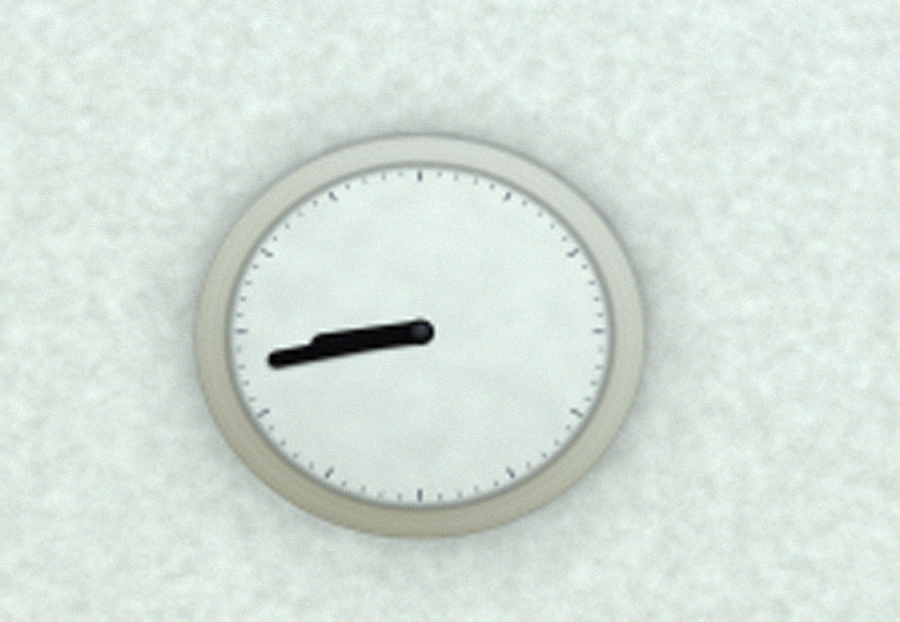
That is 8 h 43 min
